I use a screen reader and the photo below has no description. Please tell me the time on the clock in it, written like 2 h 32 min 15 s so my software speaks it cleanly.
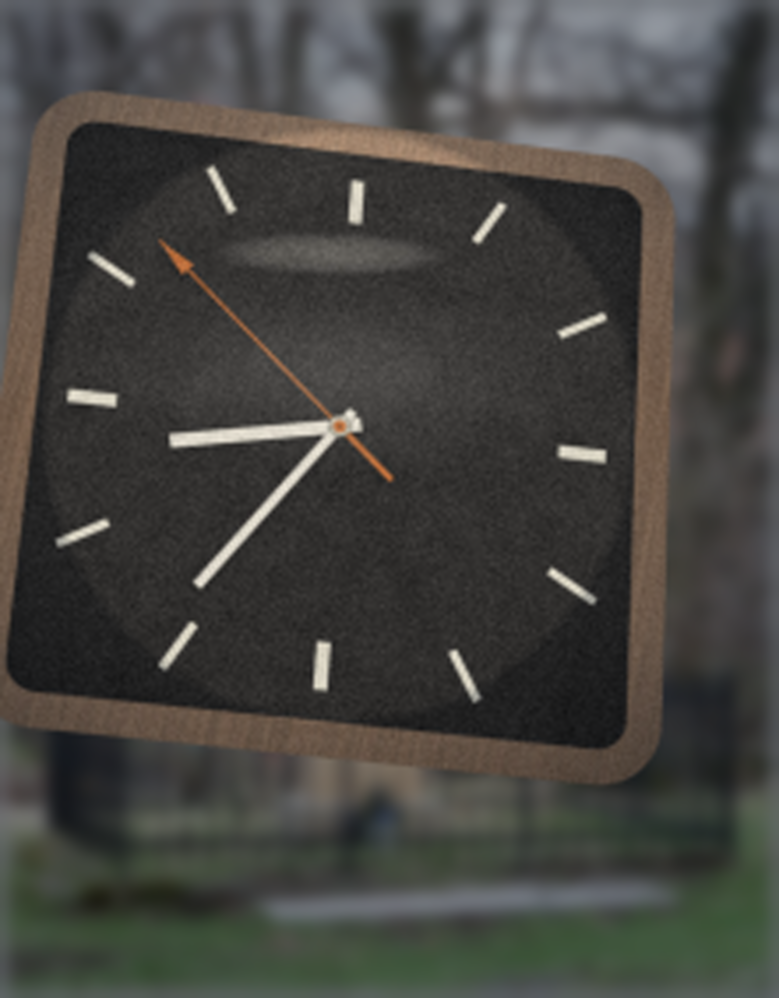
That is 8 h 35 min 52 s
